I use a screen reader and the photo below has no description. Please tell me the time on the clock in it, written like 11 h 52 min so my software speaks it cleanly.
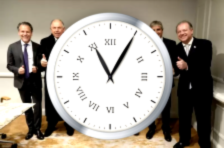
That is 11 h 05 min
